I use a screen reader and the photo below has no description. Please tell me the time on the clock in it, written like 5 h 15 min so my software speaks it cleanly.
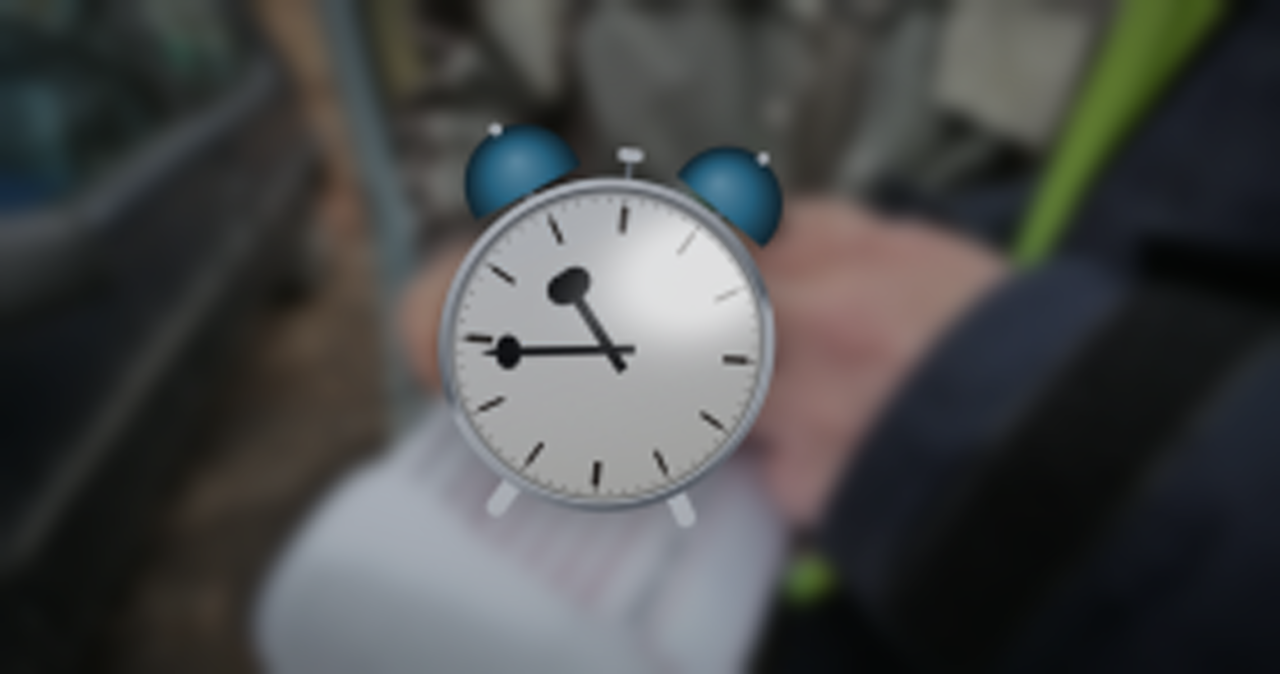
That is 10 h 44 min
